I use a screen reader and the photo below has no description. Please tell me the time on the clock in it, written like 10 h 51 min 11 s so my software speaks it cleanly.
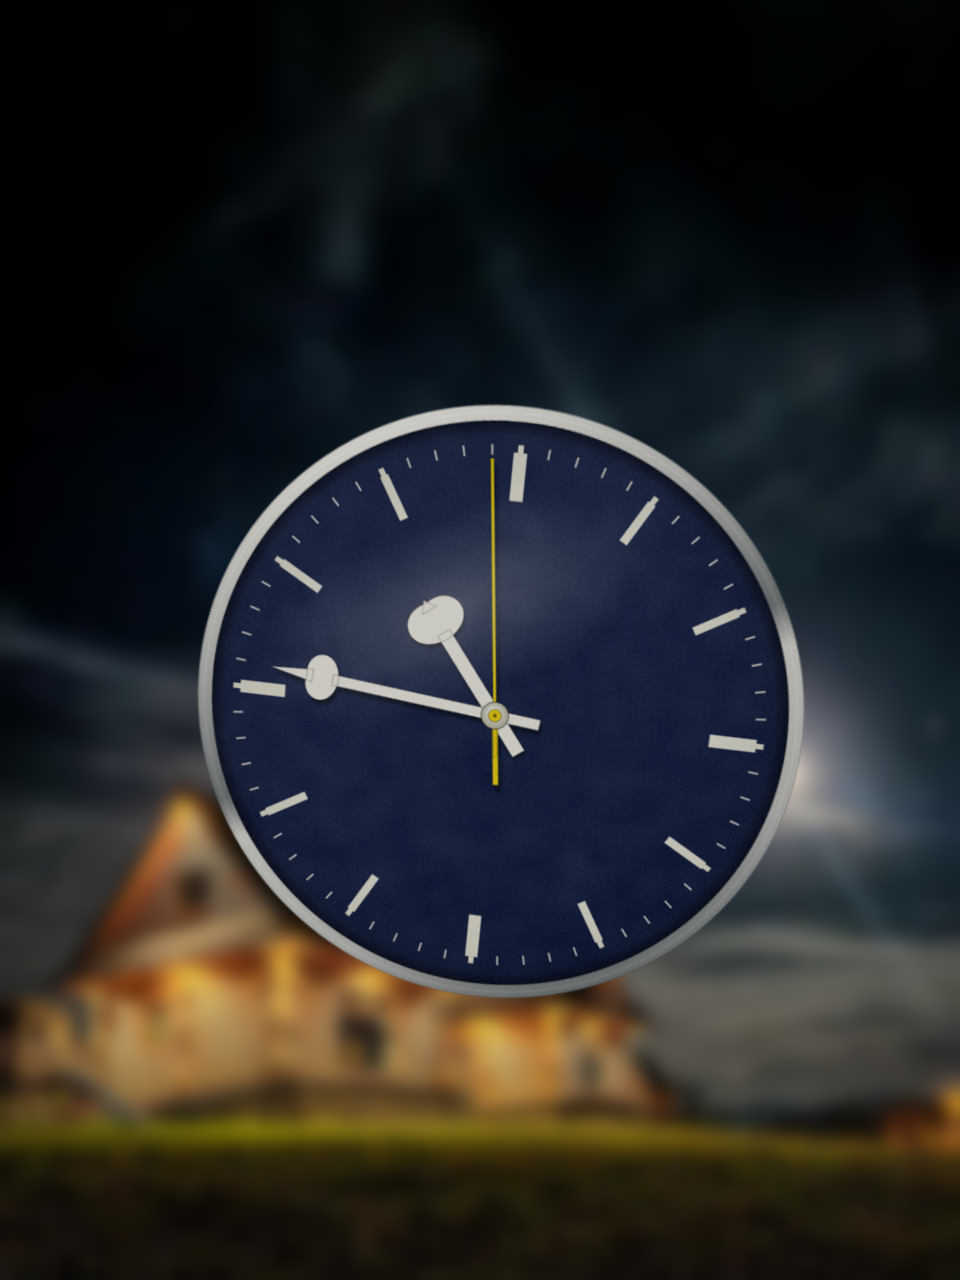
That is 10 h 45 min 59 s
